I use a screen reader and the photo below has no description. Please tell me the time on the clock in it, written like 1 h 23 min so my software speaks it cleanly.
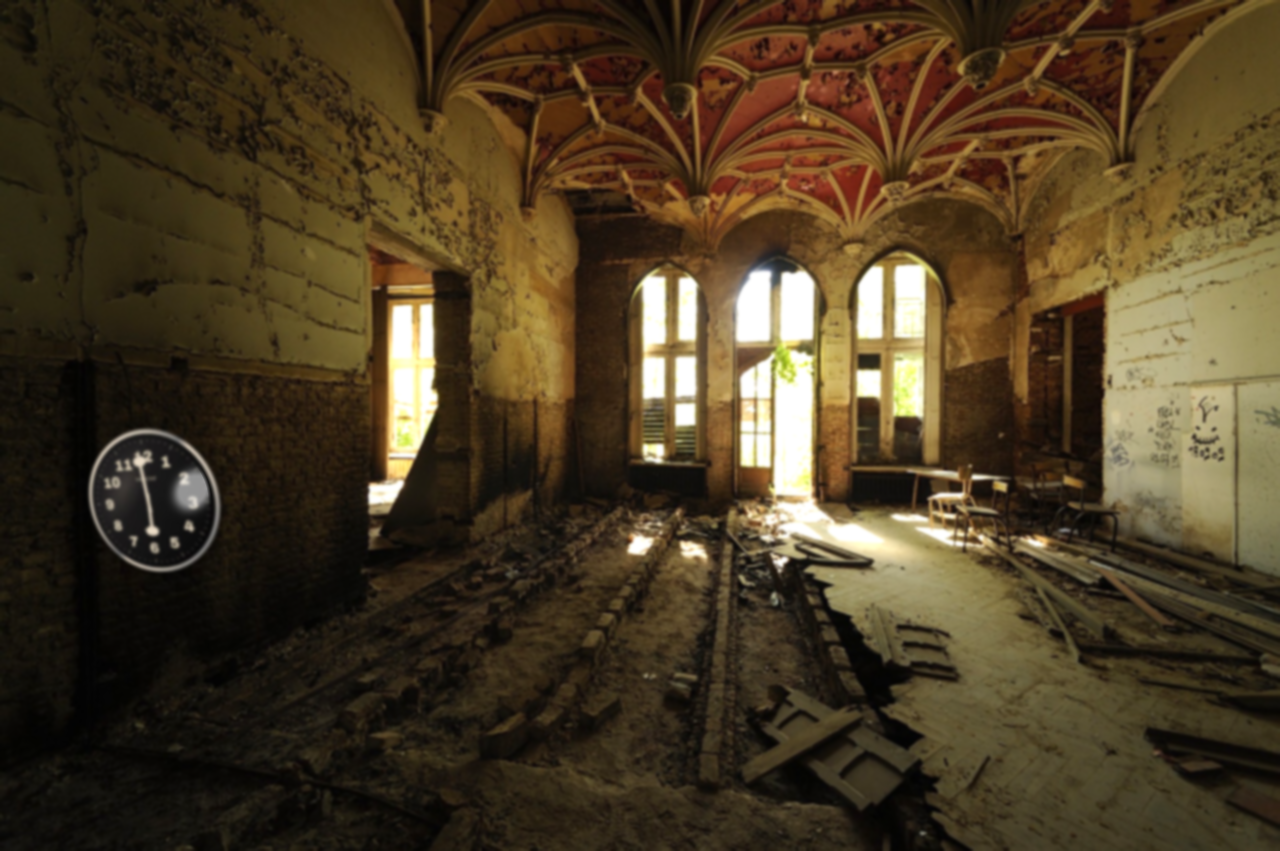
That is 5 h 59 min
